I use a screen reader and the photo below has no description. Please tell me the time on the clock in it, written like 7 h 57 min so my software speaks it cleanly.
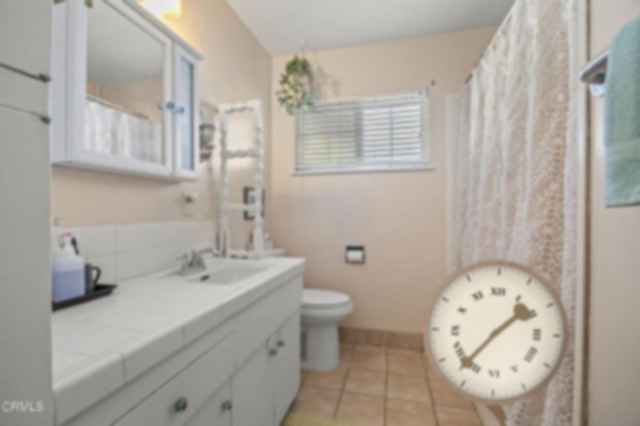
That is 1 h 37 min
